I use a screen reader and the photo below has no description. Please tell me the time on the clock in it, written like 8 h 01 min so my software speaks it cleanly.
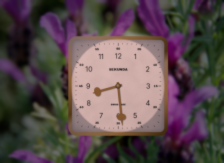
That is 8 h 29 min
